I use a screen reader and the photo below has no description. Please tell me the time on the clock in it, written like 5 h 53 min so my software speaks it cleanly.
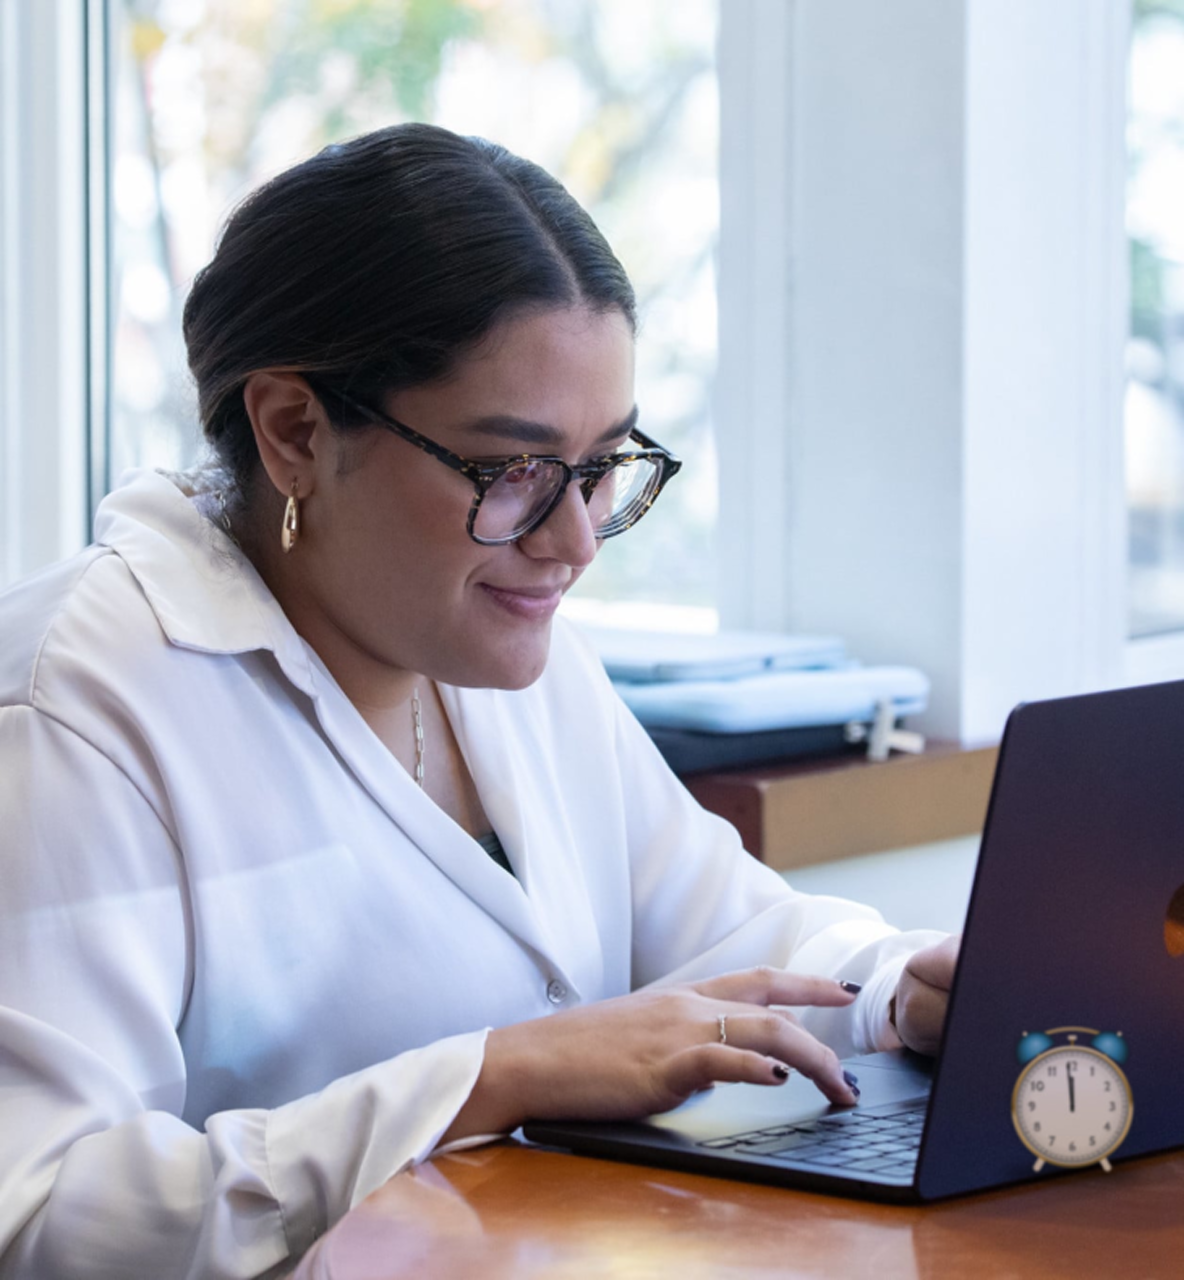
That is 11 h 59 min
